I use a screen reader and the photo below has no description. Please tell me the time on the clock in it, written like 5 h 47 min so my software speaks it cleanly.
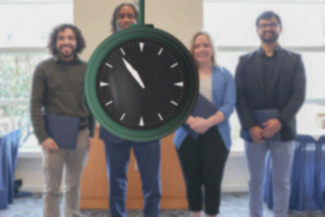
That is 10 h 54 min
